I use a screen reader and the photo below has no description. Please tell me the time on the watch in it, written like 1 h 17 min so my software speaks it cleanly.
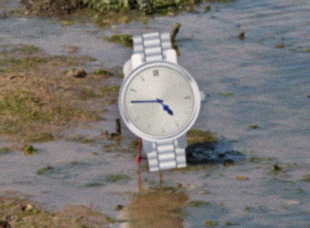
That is 4 h 46 min
